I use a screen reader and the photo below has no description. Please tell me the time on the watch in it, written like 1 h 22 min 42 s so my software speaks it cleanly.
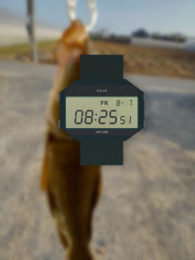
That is 8 h 25 min 51 s
